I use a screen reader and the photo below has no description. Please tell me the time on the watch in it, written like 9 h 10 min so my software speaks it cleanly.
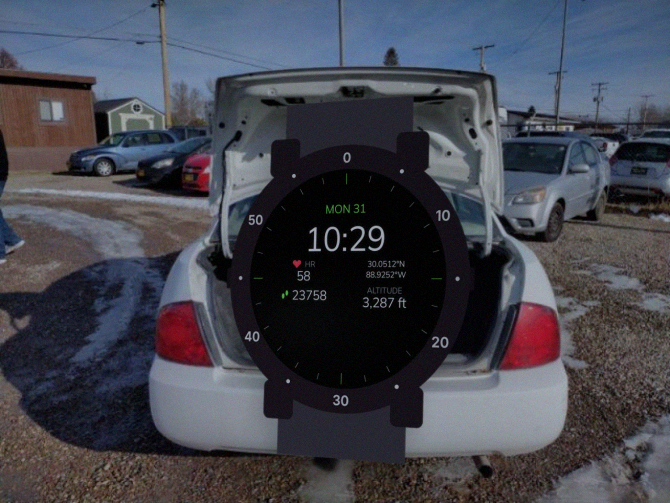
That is 10 h 29 min
